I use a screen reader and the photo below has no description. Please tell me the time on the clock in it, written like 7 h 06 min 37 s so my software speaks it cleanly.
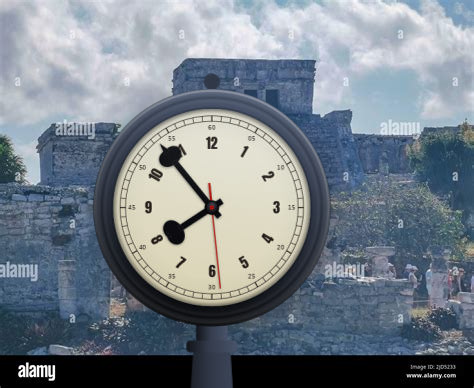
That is 7 h 53 min 29 s
